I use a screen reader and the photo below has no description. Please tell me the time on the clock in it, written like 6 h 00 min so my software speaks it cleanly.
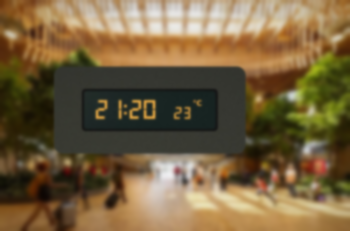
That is 21 h 20 min
